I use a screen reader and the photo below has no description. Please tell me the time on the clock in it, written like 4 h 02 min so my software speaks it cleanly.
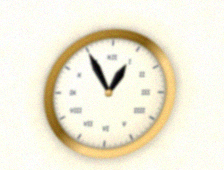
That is 12 h 55 min
